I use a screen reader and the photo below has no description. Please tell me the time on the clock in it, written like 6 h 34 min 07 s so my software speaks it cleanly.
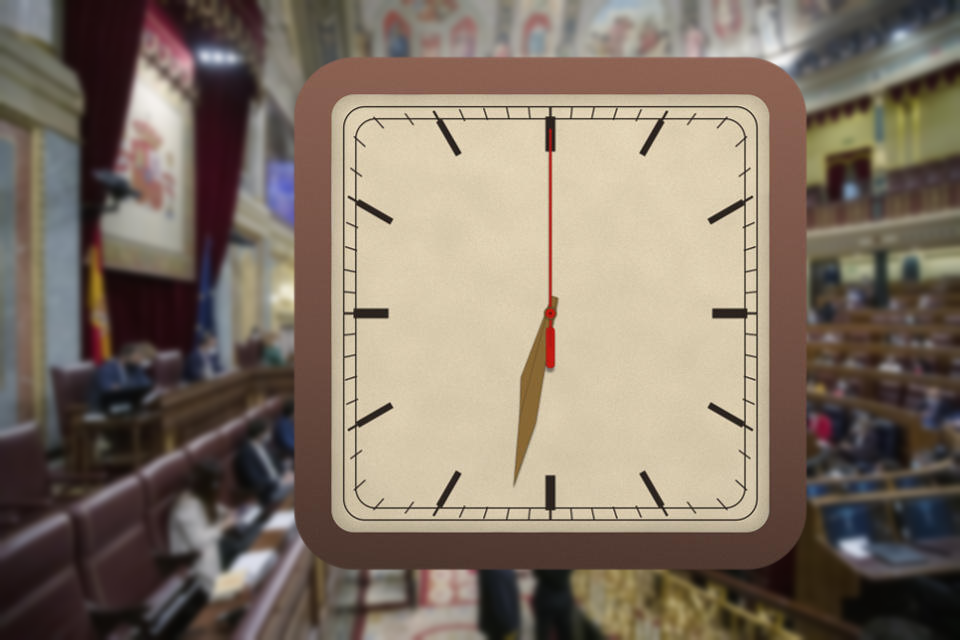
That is 6 h 32 min 00 s
